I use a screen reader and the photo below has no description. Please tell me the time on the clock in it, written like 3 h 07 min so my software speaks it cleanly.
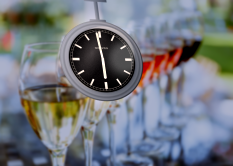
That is 5 h 59 min
